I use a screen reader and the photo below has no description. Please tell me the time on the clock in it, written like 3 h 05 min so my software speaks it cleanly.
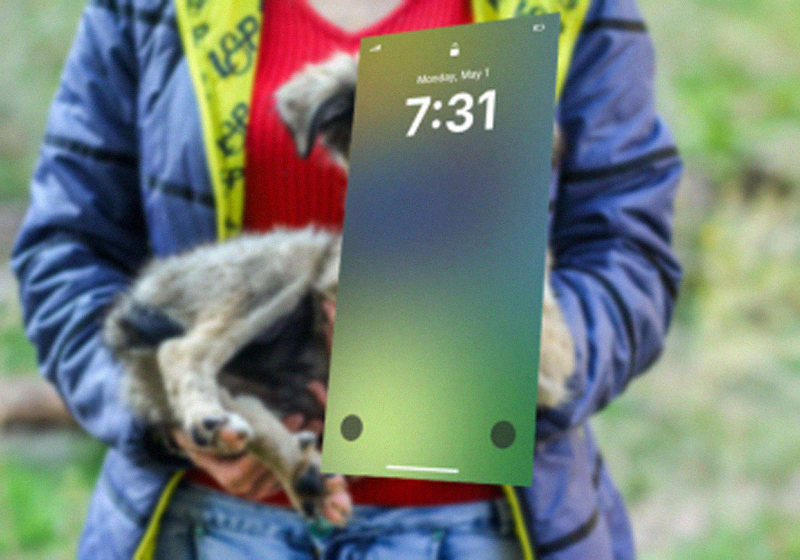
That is 7 h 31 min
